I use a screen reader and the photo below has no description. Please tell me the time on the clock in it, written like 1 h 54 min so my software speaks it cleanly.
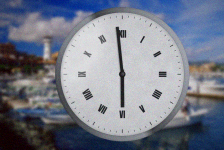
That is 5 h 59 min
